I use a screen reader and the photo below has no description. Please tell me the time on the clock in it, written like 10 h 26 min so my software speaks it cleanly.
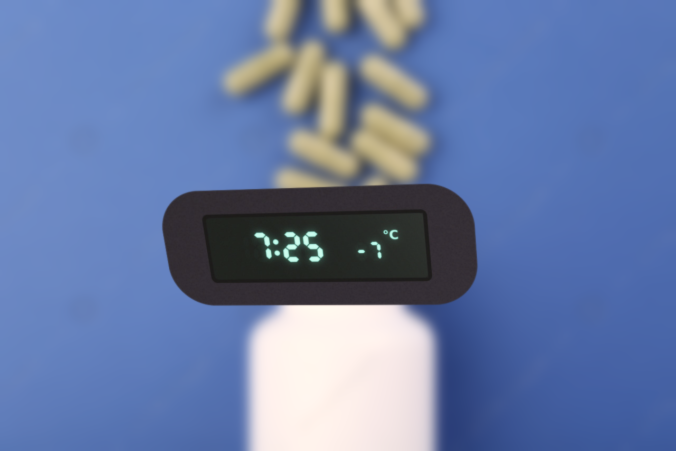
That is 7 h 25 min
